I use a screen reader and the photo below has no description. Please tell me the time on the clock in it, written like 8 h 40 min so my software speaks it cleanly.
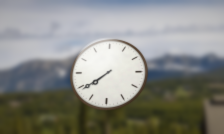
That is 7 h 39 min
